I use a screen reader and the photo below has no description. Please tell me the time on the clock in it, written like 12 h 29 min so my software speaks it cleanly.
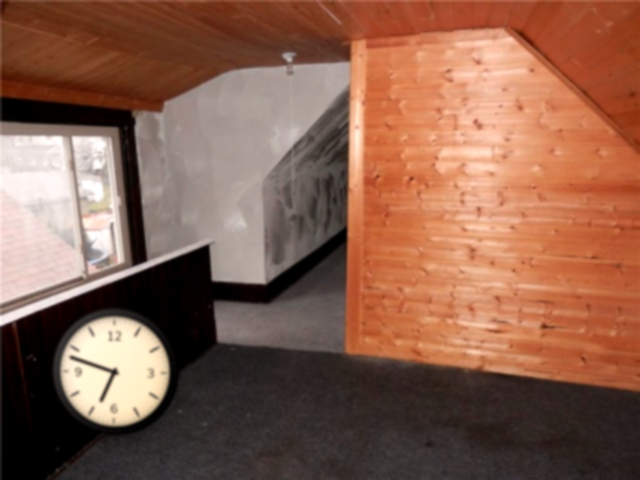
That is 6 h 48 min
